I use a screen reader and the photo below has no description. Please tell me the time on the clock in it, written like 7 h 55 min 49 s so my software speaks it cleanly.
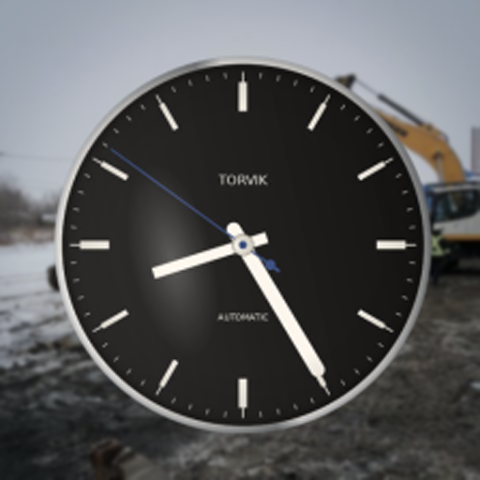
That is 8 h 24 min 51 s
